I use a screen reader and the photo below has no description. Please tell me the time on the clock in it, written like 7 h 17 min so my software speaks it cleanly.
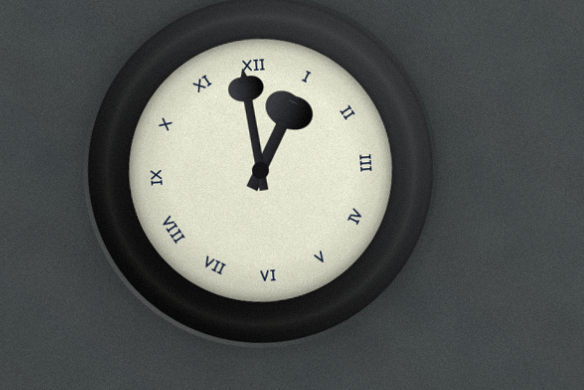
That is 12 h 59 min
